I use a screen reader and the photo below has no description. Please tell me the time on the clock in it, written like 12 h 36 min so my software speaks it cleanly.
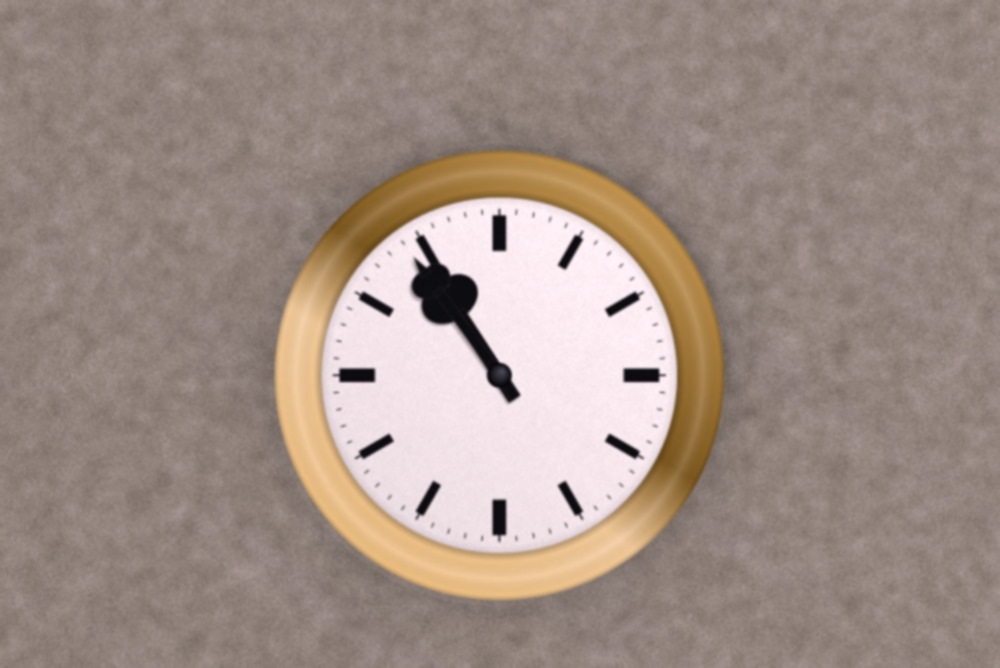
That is 10 h 54 min
